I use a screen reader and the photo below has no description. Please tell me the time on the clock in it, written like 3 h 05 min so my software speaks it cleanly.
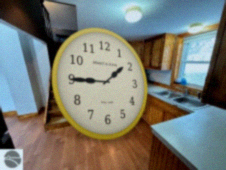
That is 1 h 45 min
